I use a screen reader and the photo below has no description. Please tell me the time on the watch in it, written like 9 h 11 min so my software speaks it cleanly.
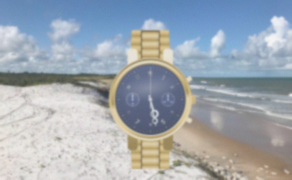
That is 5 h 28 min
